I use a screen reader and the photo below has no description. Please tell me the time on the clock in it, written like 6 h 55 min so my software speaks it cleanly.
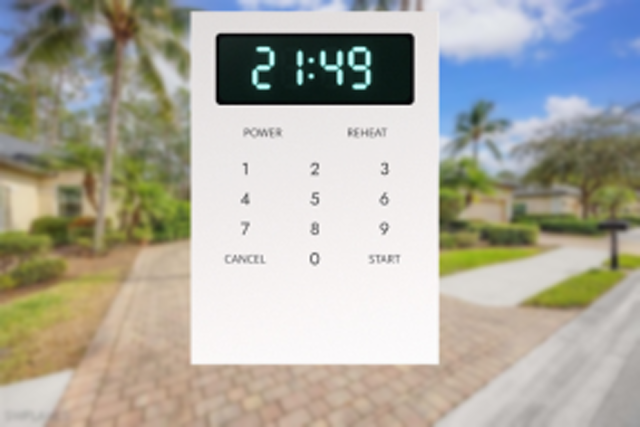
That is 21 h 49 min
